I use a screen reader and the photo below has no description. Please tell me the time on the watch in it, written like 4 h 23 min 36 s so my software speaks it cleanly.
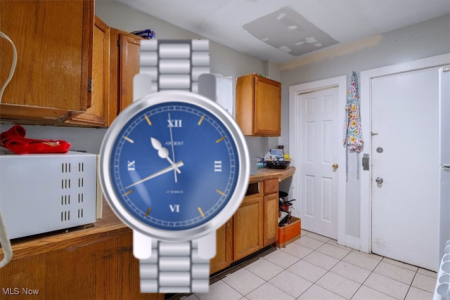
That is 10 h 40 min 59 s
